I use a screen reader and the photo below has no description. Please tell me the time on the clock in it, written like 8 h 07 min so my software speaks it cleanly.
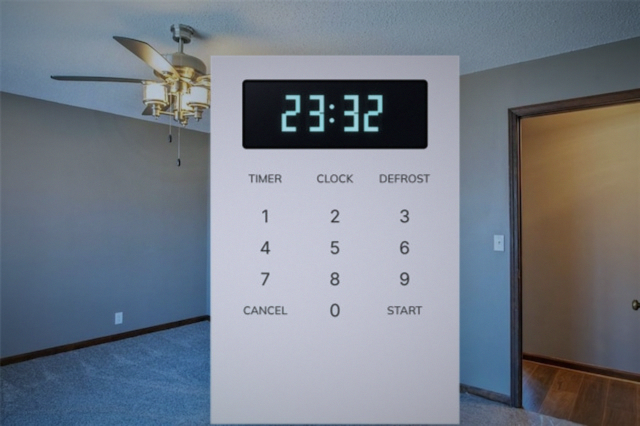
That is 23 h 32 min
